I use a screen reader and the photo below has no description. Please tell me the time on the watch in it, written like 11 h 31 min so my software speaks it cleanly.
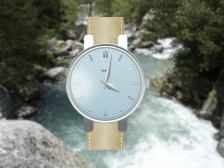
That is 4 h 02 min
